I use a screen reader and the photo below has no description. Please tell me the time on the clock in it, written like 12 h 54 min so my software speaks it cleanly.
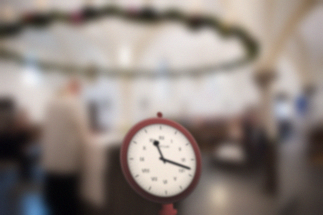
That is 11 h 18 min
